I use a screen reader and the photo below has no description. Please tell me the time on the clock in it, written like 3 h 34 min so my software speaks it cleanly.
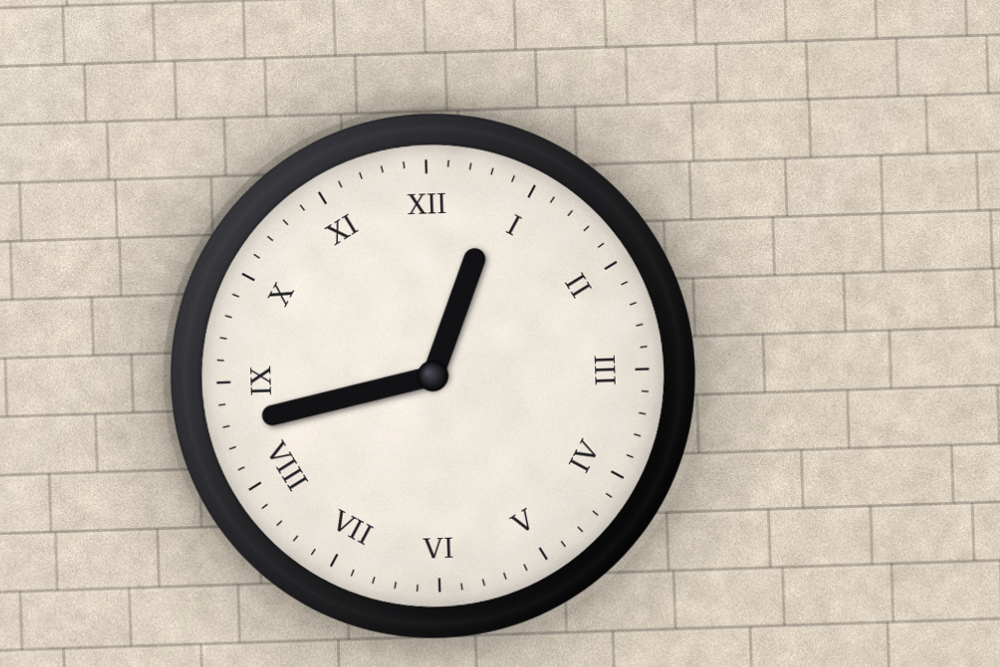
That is 12 h 43 min
